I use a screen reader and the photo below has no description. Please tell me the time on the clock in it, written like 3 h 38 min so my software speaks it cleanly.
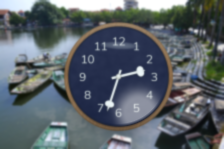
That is 2 h 33 min
